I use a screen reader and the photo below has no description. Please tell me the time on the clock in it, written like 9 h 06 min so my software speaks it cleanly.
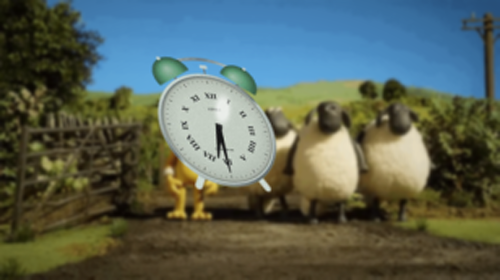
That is 6 h 30 min
